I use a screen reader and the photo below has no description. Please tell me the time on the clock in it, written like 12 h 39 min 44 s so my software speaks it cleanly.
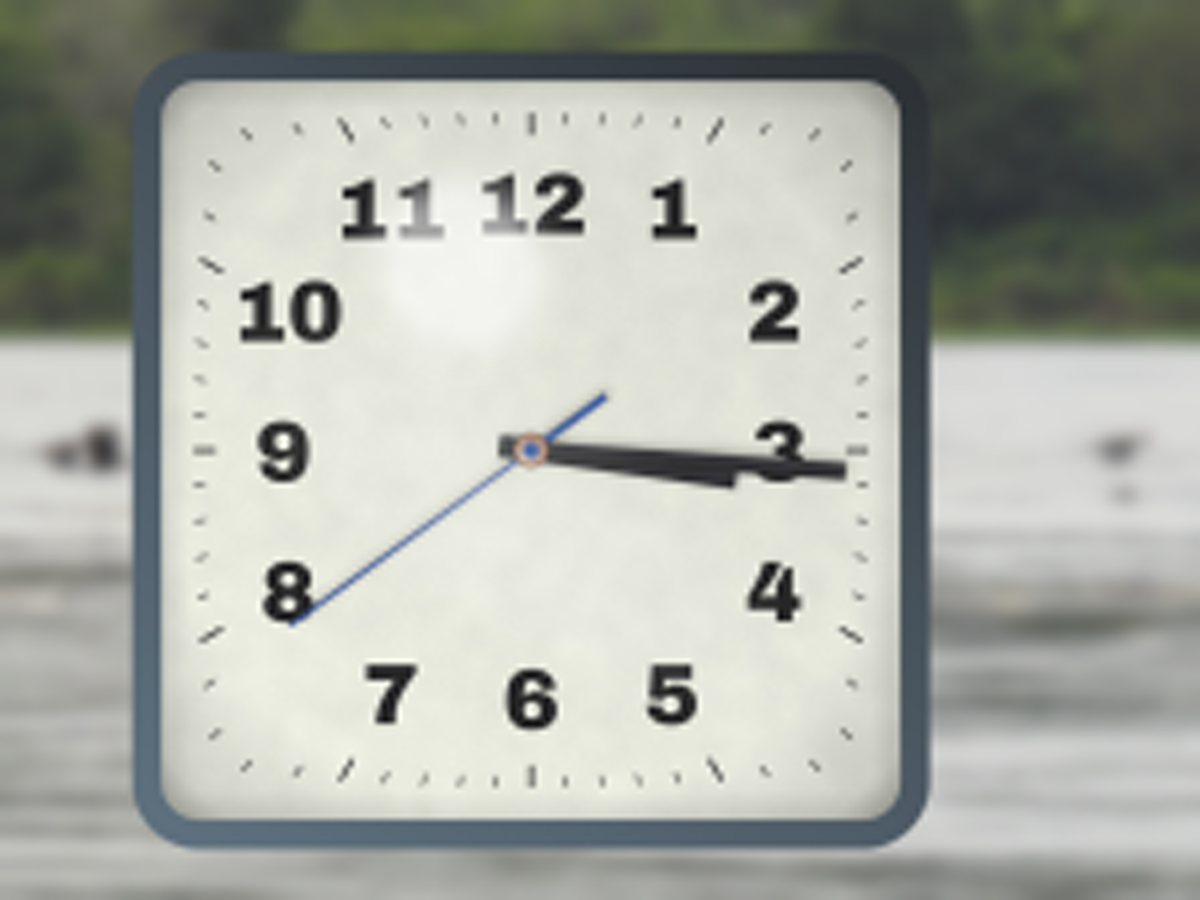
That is 3 h 15 min 39 s
